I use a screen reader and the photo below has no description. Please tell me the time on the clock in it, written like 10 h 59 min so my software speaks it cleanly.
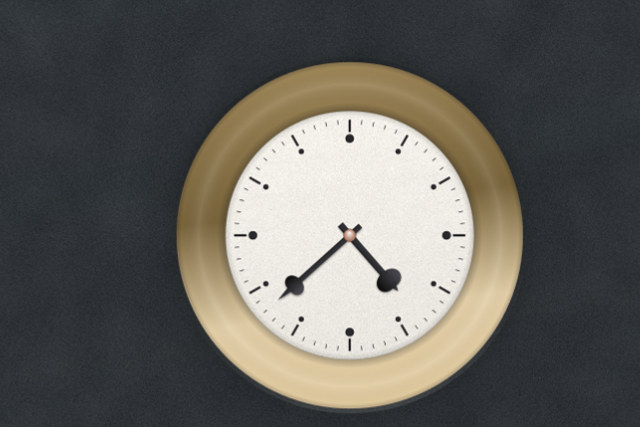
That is 4 h 38 min
